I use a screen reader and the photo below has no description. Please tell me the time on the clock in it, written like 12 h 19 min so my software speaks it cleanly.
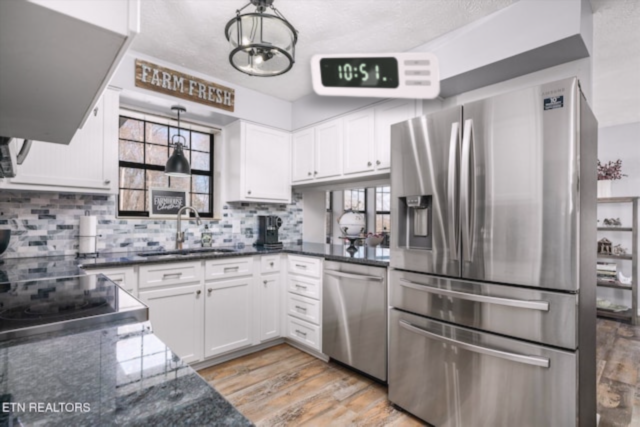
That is 10 h 51 min
